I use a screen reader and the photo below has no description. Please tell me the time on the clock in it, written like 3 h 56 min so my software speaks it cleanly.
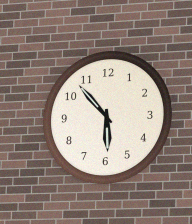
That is 5 h 53 min
